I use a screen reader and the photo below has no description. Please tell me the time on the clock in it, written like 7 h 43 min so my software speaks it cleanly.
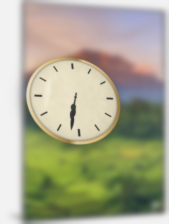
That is 6 h 32 min
